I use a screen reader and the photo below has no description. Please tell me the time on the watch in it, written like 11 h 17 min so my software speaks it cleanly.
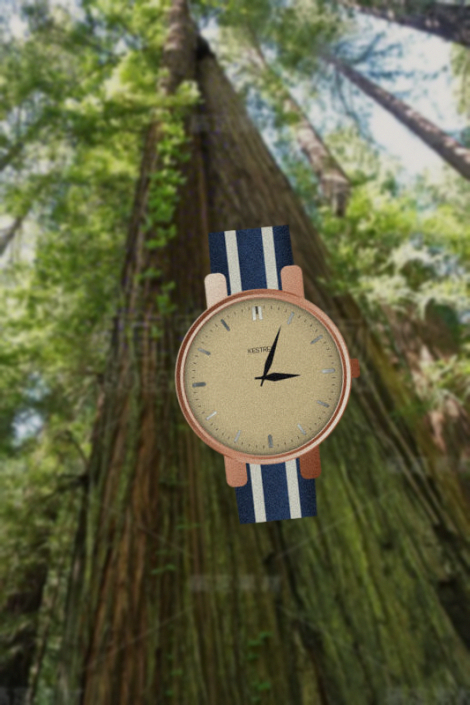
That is 3 h 04 min
